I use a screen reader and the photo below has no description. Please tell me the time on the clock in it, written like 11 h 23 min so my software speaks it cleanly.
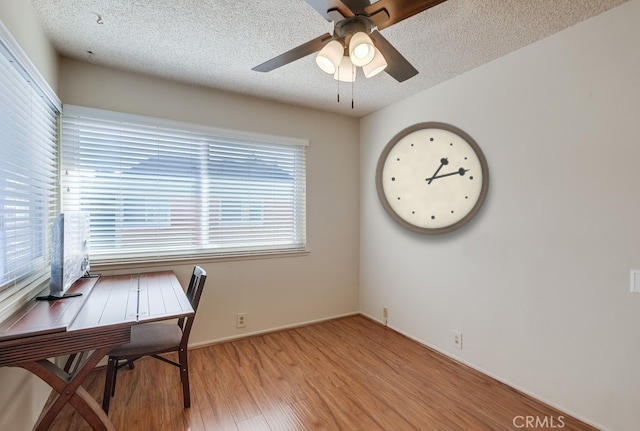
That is 1 h 13 min
